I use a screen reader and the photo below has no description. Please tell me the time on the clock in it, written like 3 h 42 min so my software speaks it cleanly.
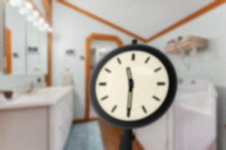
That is 11 h 30 min
